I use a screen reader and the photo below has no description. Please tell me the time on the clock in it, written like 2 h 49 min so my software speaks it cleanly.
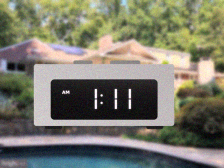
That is 1 h 11 min
